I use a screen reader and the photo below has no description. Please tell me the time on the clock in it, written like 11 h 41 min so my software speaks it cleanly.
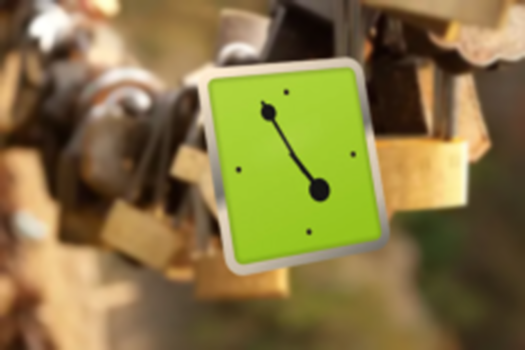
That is 4 h 56 min
